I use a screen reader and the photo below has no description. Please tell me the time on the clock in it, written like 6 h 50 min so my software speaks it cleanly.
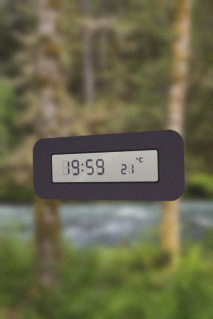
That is 19 h 59 min
